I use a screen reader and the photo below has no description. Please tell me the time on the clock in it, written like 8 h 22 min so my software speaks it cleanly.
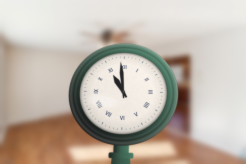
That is 10 h 59 min
